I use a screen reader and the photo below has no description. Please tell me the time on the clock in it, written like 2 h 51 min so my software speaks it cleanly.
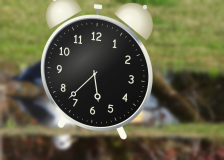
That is 5 h 37 min
